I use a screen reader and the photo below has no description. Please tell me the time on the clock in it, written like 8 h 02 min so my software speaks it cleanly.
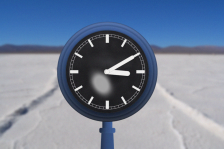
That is 3 h 10 min
